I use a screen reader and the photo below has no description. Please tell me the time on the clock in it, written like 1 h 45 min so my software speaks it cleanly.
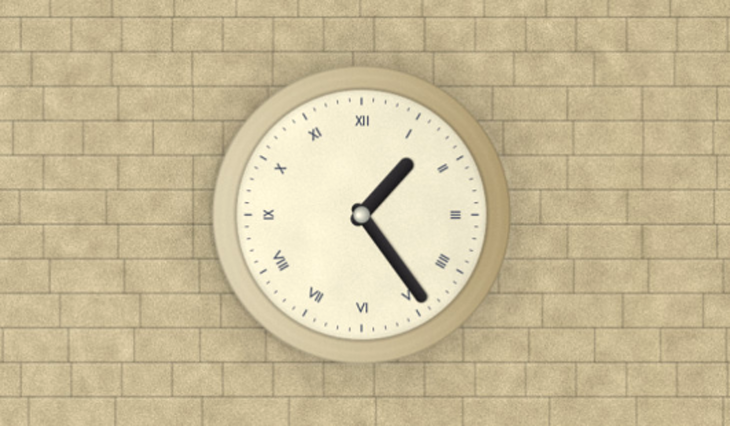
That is 1 h 24 min
